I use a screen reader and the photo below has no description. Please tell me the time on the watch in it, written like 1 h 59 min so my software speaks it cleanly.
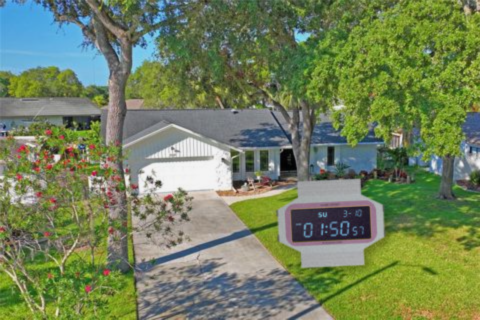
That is 1 h 50 min
